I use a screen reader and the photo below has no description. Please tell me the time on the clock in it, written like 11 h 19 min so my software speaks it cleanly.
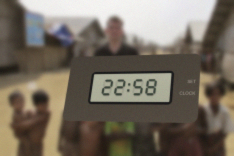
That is 22 h 58 min
